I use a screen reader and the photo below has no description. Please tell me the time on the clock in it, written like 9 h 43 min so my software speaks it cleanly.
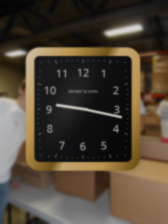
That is 9 h 17 min
